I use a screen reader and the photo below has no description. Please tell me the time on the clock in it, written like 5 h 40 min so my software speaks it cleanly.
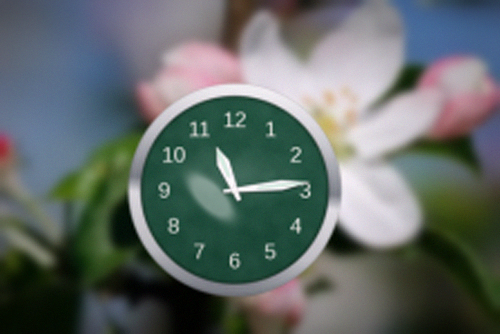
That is 11 h 14 min
